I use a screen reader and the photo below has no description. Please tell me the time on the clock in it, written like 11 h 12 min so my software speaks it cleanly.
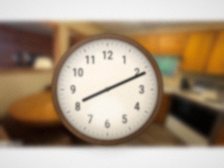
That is 8 h 11 min
